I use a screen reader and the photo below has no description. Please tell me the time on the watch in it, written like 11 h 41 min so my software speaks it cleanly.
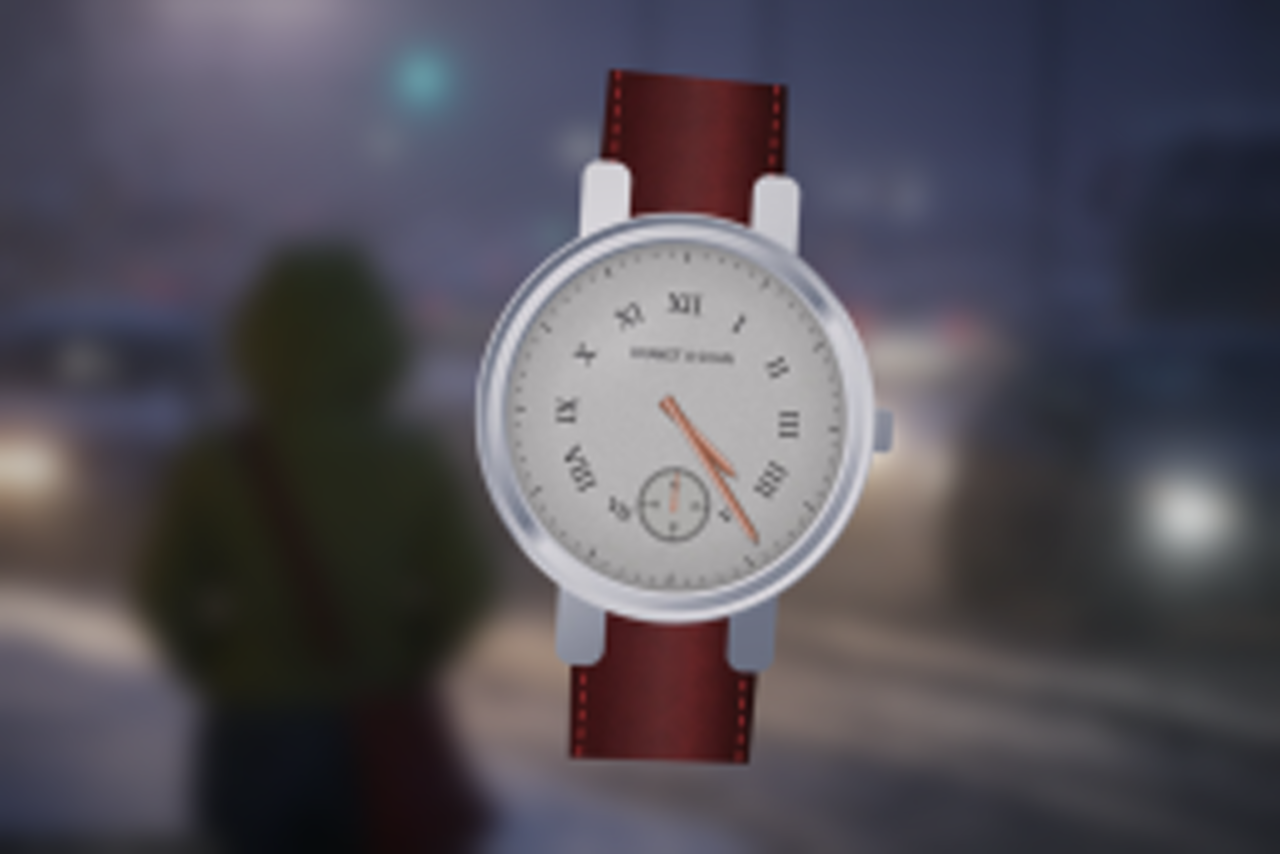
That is 4 h 24 min
